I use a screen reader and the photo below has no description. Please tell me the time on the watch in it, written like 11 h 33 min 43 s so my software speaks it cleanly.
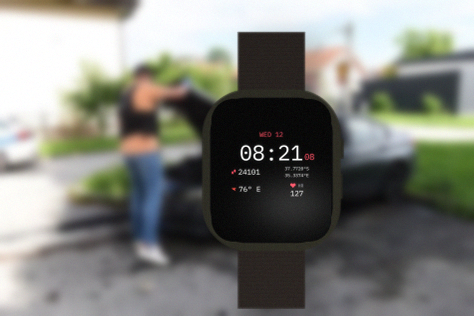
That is 8 h 21 min 08 s
